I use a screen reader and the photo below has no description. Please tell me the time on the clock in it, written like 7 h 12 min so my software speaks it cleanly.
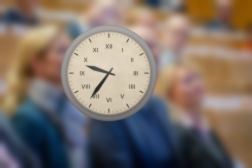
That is 9 h 36 min
